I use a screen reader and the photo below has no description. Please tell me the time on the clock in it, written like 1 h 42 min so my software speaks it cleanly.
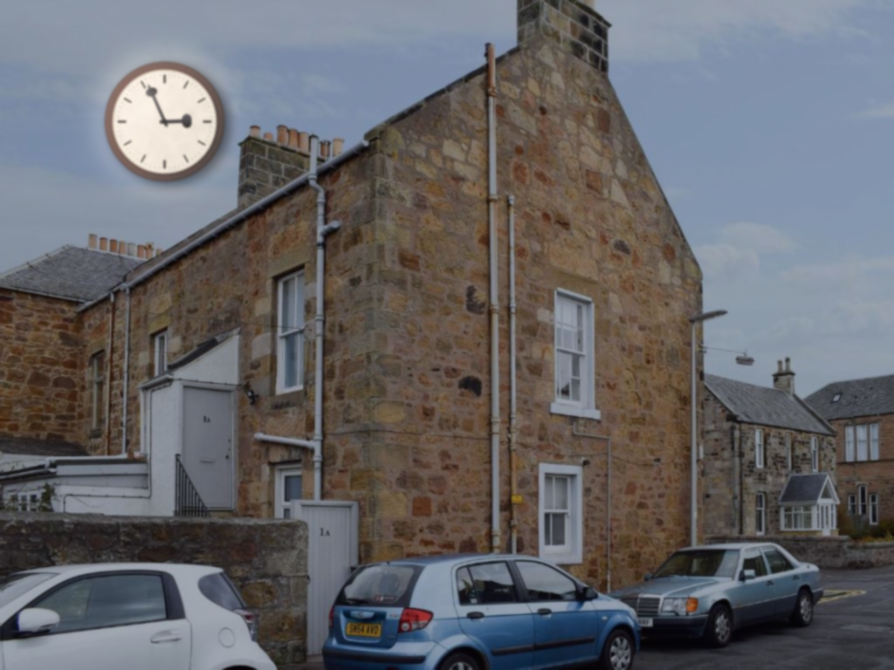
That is 2 h 56 min
